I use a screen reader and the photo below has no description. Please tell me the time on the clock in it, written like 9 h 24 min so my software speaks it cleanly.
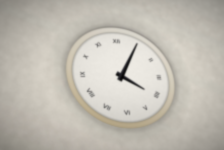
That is 4 h 05 min
